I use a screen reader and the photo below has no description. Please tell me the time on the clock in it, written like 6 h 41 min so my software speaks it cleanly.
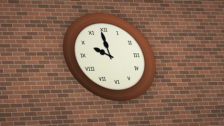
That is 9 h 59 min
